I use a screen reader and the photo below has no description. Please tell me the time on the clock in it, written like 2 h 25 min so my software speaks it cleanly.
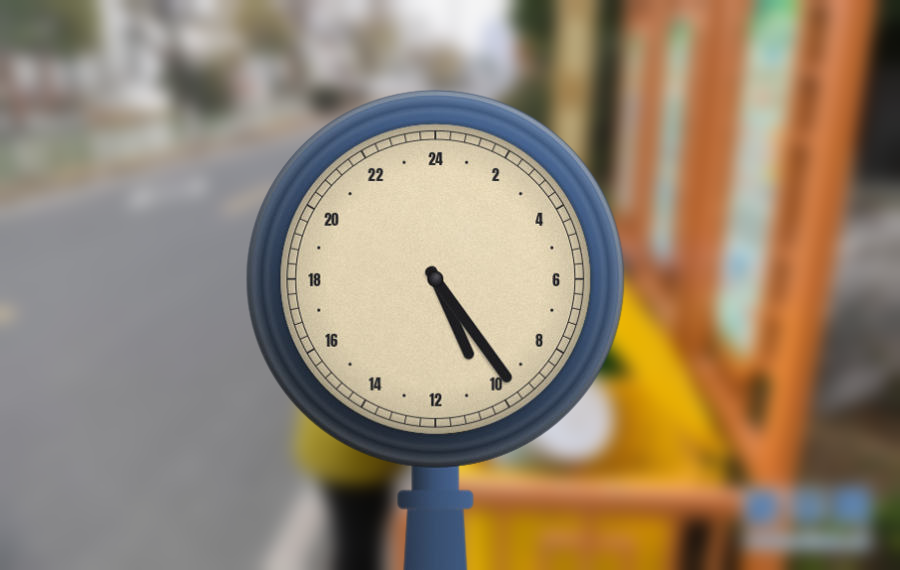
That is 10 h 24 min
